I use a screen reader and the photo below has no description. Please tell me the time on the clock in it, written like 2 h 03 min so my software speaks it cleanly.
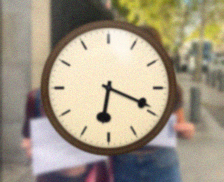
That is 6 h 19 min
